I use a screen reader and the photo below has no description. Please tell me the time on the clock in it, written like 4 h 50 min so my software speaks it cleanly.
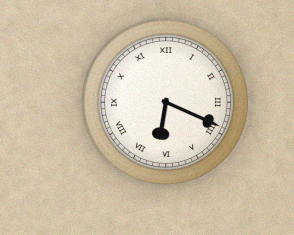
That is 6 h 19 min
